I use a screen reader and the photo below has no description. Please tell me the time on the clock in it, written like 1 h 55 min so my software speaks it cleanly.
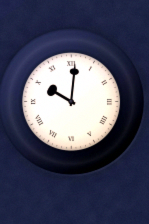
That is 10 h 01 min
